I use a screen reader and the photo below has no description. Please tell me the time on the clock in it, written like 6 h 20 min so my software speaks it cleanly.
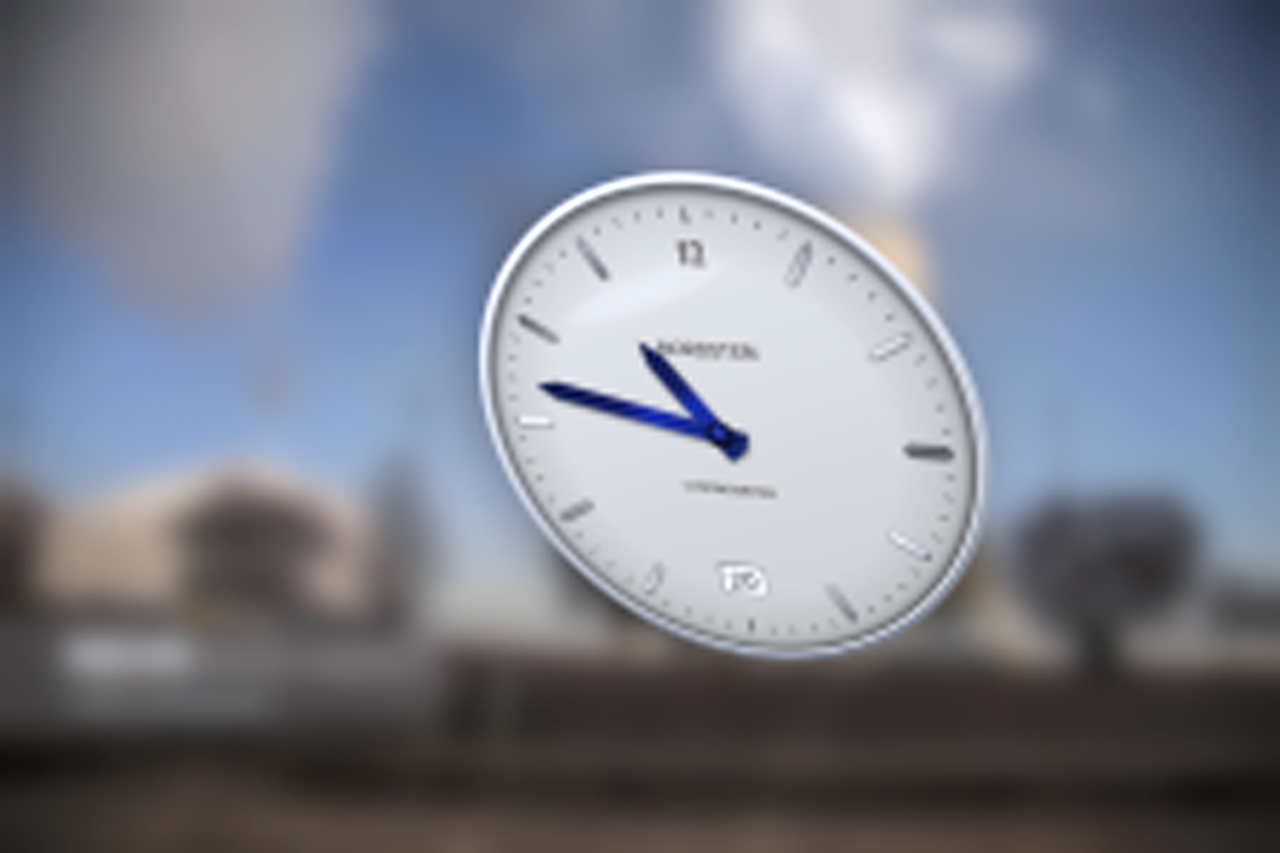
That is 10 h 47 min
